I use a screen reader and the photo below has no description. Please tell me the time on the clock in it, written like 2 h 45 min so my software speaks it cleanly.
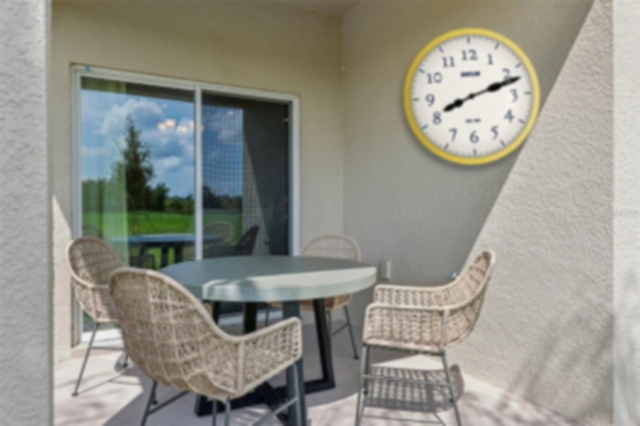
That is 8 h 12 min
